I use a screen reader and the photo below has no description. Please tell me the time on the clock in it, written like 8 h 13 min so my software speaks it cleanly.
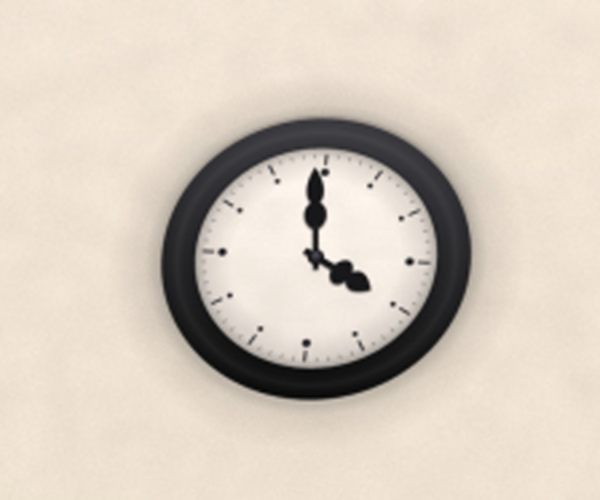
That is 3 h 59 min
